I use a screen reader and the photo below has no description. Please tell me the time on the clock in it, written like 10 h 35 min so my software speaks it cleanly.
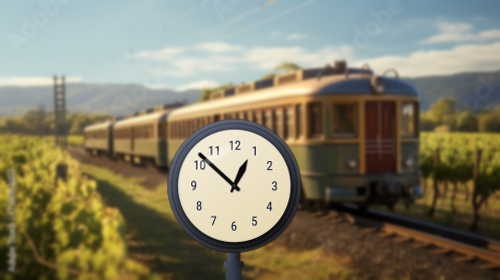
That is 12 h 52 min
